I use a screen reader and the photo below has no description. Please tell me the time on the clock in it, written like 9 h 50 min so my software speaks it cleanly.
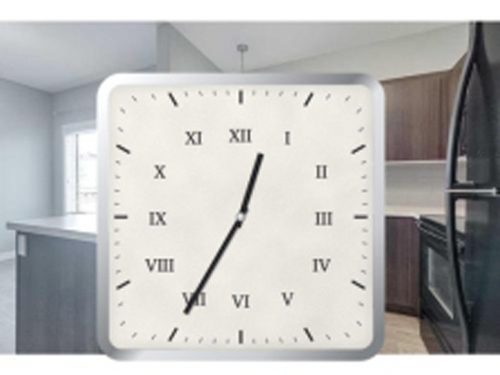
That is 12 h 35 min
